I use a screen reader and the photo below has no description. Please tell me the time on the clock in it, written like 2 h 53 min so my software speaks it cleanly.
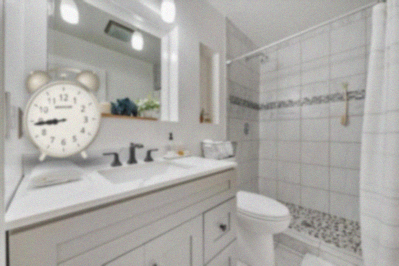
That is 8 h 44 min
